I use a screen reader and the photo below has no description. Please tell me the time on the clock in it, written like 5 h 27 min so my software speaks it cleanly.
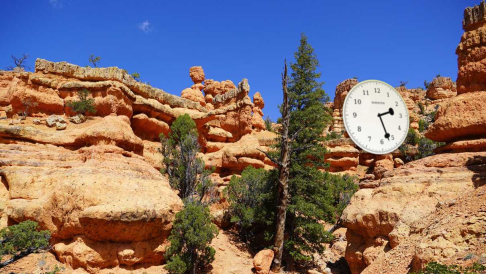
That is 2 h 27 min
